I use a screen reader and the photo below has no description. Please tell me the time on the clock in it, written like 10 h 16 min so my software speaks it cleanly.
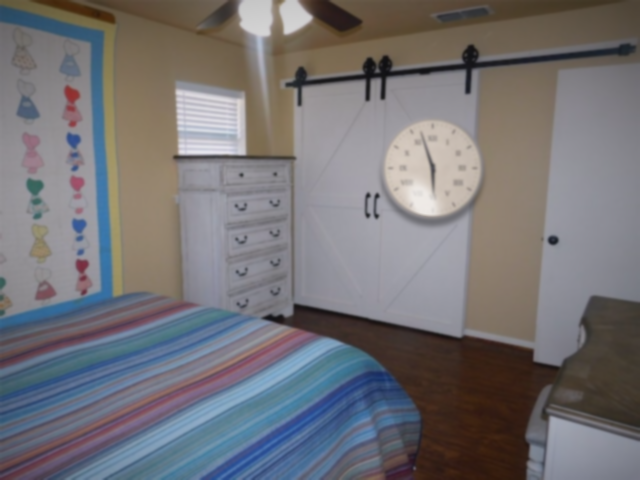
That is 5 h 57 min
